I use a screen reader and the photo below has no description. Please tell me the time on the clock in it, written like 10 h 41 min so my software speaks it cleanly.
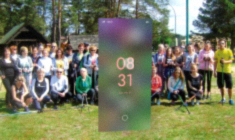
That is 8 h 31 min
